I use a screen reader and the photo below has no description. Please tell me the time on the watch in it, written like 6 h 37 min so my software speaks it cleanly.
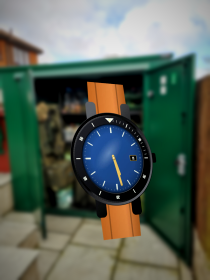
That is 5 h 28 min
